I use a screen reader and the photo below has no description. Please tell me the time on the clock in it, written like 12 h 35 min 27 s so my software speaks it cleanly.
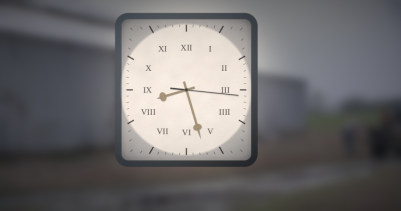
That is 8 h 27 min 16 s
